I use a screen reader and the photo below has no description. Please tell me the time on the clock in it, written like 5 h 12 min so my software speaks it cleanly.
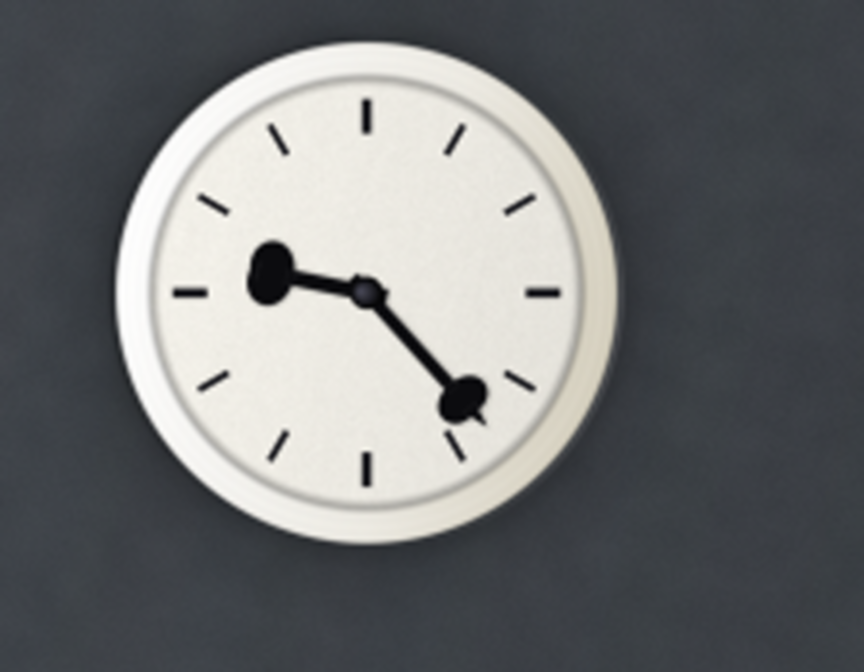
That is 9 h 23 min
